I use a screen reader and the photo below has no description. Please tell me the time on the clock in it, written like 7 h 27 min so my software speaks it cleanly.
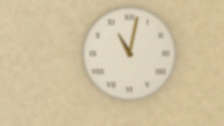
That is 11 h 02 min
